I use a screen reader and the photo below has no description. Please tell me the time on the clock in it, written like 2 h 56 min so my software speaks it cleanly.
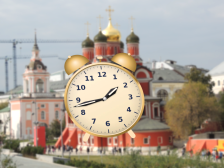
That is 1 h 43 min
